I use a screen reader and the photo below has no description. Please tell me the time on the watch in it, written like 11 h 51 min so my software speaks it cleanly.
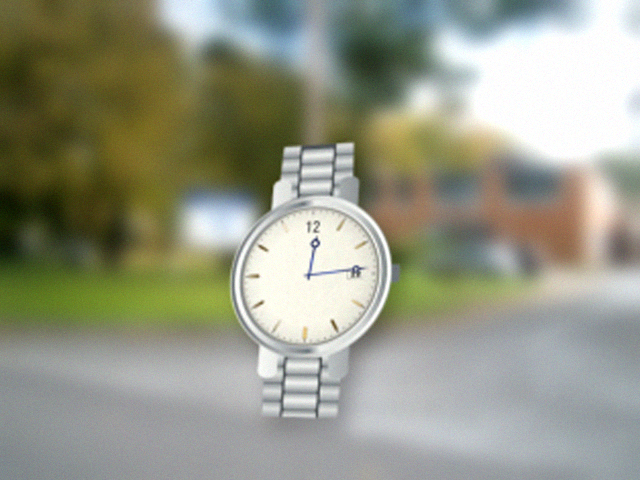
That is 12 h 14 min
